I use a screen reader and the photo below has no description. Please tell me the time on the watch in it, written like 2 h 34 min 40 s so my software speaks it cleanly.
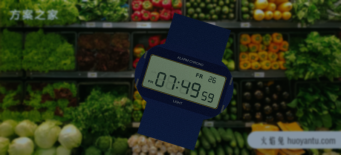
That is 7 h 49 min 59 s
